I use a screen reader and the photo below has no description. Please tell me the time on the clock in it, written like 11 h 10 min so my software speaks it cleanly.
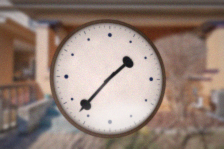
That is 1 h 37 min
